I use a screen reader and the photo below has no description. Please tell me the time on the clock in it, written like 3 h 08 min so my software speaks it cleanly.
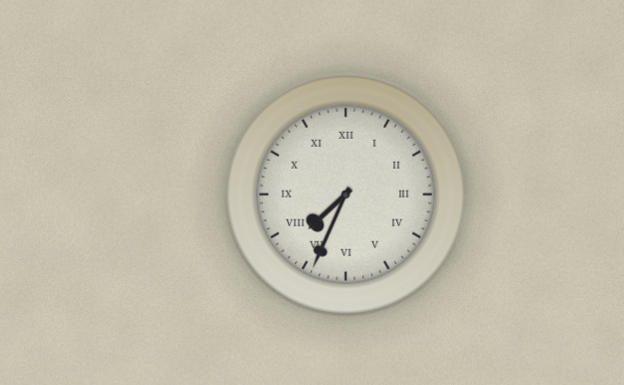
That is 7 h 34 min
